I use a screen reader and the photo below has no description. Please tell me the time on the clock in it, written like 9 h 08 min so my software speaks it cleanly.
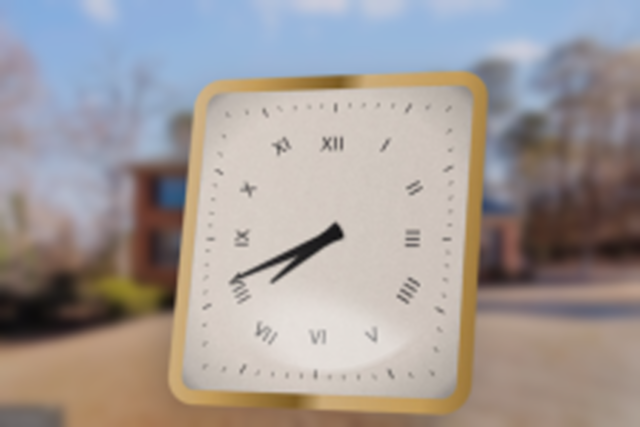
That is 7 h 41 min
